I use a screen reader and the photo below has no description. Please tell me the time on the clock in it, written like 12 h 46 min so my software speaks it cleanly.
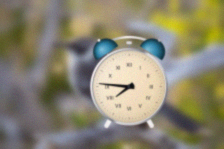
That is 7 h 46 min
